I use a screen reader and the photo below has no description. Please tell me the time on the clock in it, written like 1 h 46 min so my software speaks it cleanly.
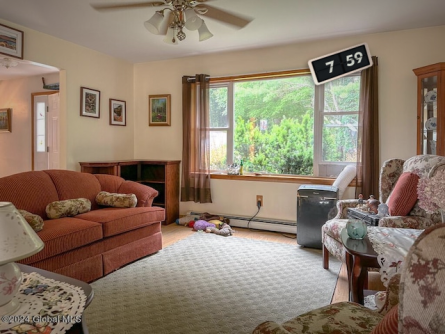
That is 7 h 59 min
